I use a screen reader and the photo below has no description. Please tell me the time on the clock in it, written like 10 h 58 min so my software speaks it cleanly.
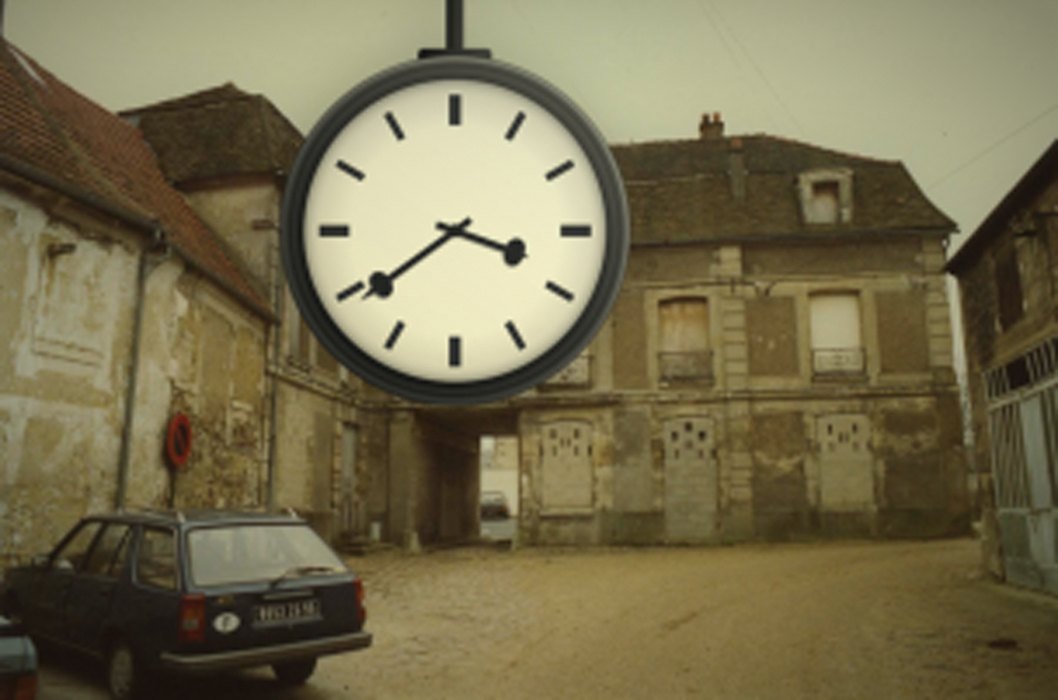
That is 3 h 39 min
